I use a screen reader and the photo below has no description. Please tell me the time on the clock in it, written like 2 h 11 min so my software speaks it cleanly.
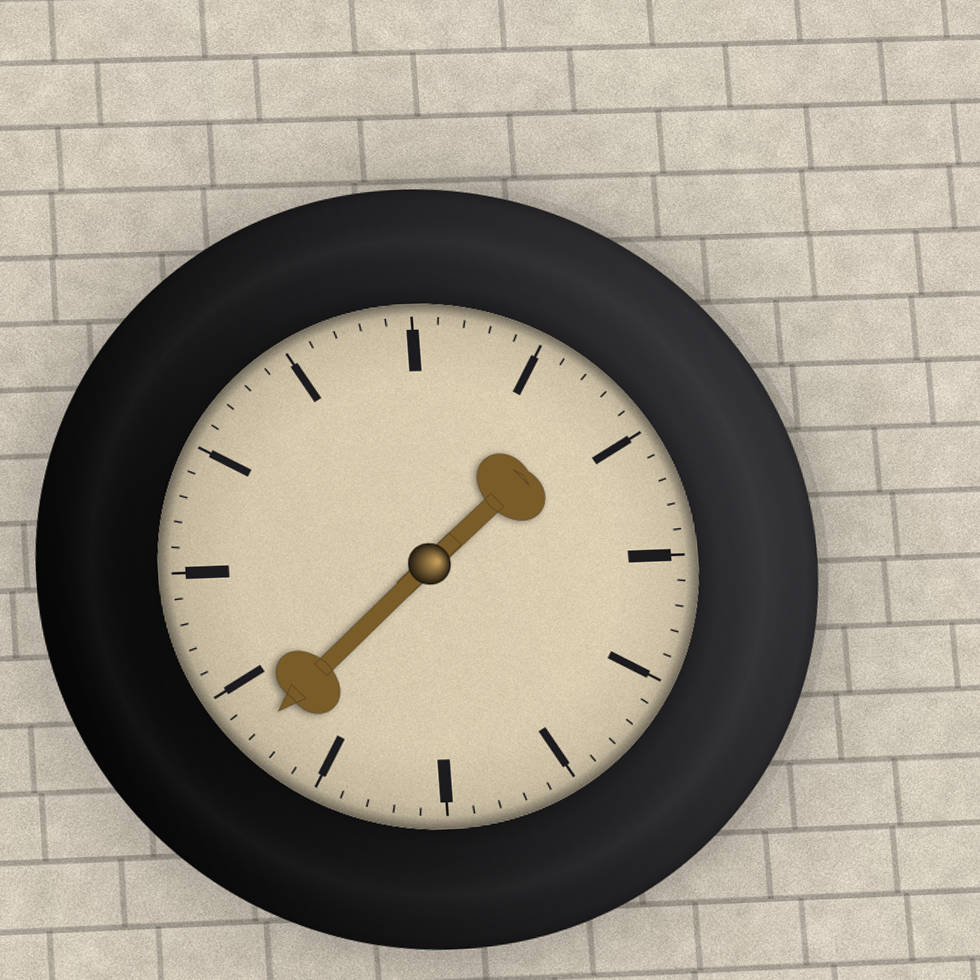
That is 1 h 38 min
